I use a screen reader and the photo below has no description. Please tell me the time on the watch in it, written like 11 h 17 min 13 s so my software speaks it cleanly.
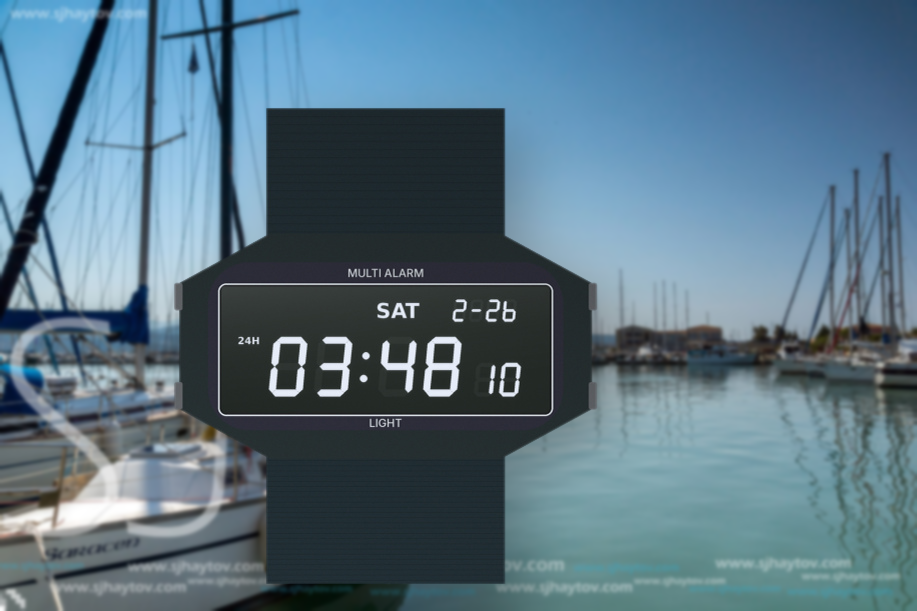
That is 3 h 48 min 10 s
